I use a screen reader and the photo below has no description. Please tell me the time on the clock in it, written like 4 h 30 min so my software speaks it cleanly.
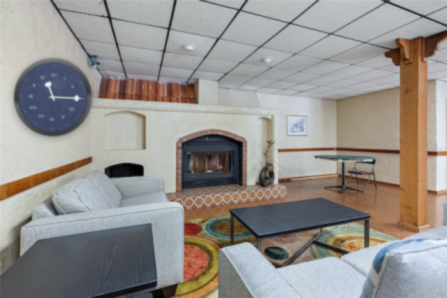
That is 11 h 15 min
